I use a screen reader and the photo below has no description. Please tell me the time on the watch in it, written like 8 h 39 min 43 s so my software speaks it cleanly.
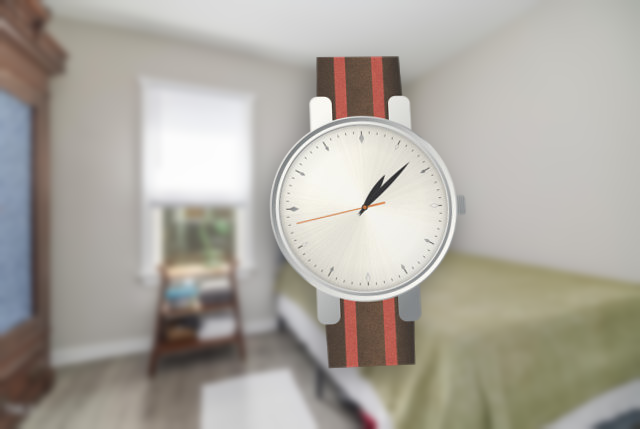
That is 1 h 07 min 43 s
